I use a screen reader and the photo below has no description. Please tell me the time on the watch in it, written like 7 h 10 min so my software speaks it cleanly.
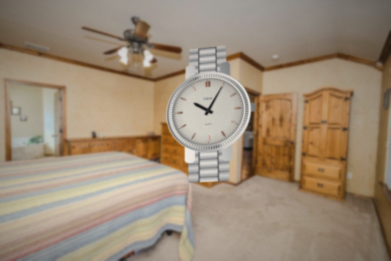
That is 10 h 05 min
